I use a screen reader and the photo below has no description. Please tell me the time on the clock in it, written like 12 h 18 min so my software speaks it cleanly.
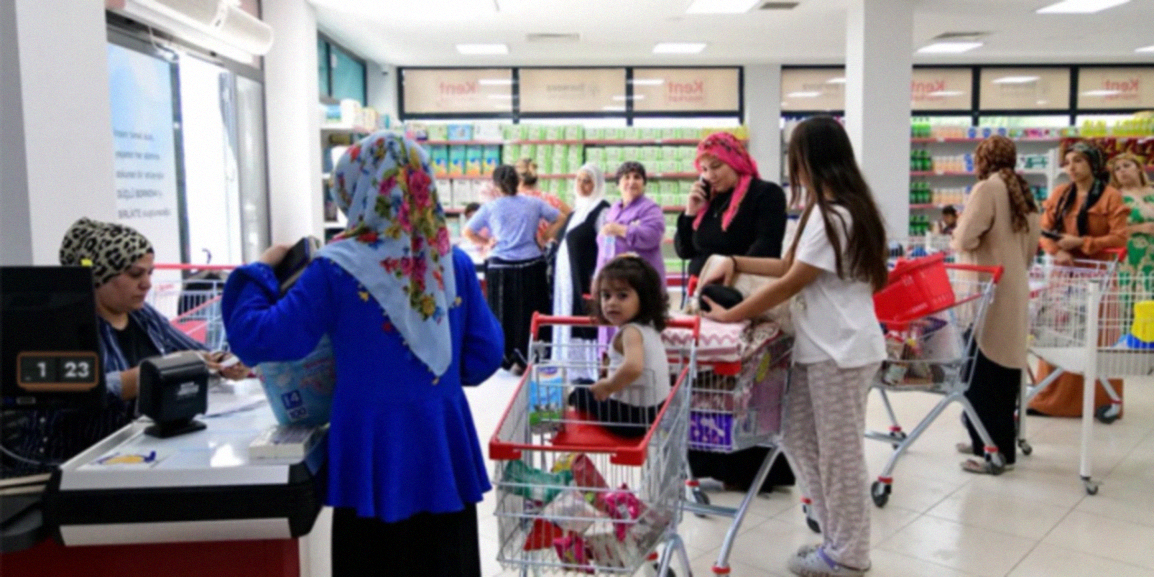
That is 1 h 23 min
